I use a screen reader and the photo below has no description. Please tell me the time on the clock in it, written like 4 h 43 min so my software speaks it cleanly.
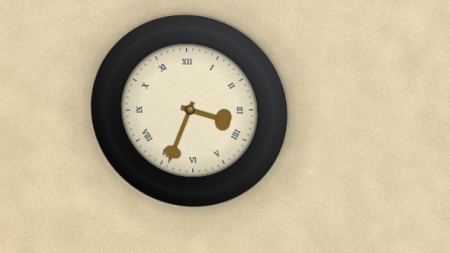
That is 3 h 34 min
